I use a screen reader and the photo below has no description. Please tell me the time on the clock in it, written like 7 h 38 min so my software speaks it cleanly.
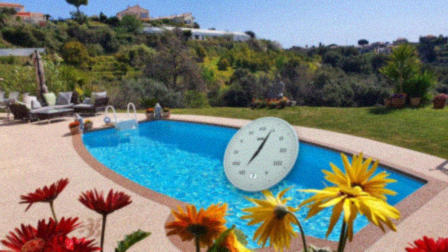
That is 7 h 04 min
